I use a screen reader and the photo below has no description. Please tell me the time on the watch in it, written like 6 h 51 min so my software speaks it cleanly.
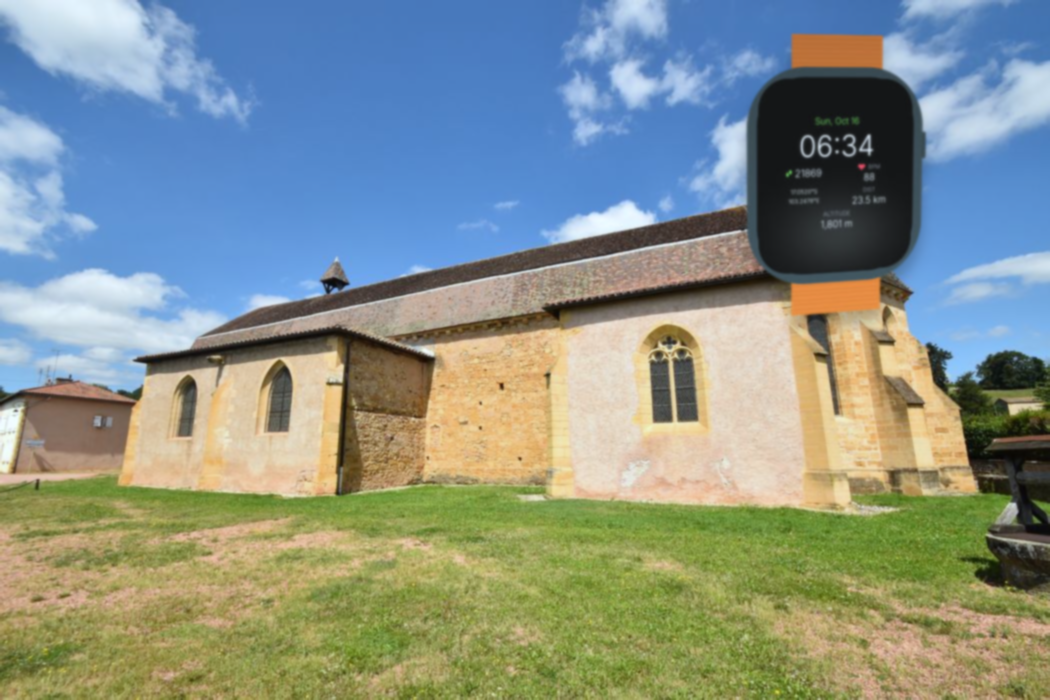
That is 6 h 34 min
